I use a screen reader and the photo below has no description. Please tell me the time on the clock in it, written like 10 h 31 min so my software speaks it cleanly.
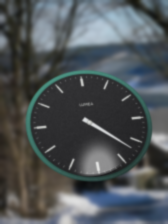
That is 4 h 22 min
